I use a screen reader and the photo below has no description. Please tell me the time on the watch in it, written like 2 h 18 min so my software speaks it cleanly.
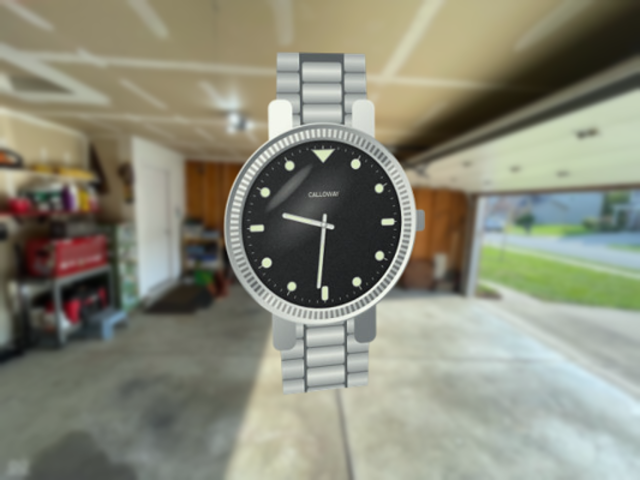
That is 9 h 31 min
